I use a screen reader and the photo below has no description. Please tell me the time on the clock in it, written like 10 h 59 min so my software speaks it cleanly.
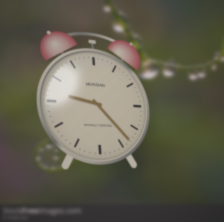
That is 9 h 23 min
